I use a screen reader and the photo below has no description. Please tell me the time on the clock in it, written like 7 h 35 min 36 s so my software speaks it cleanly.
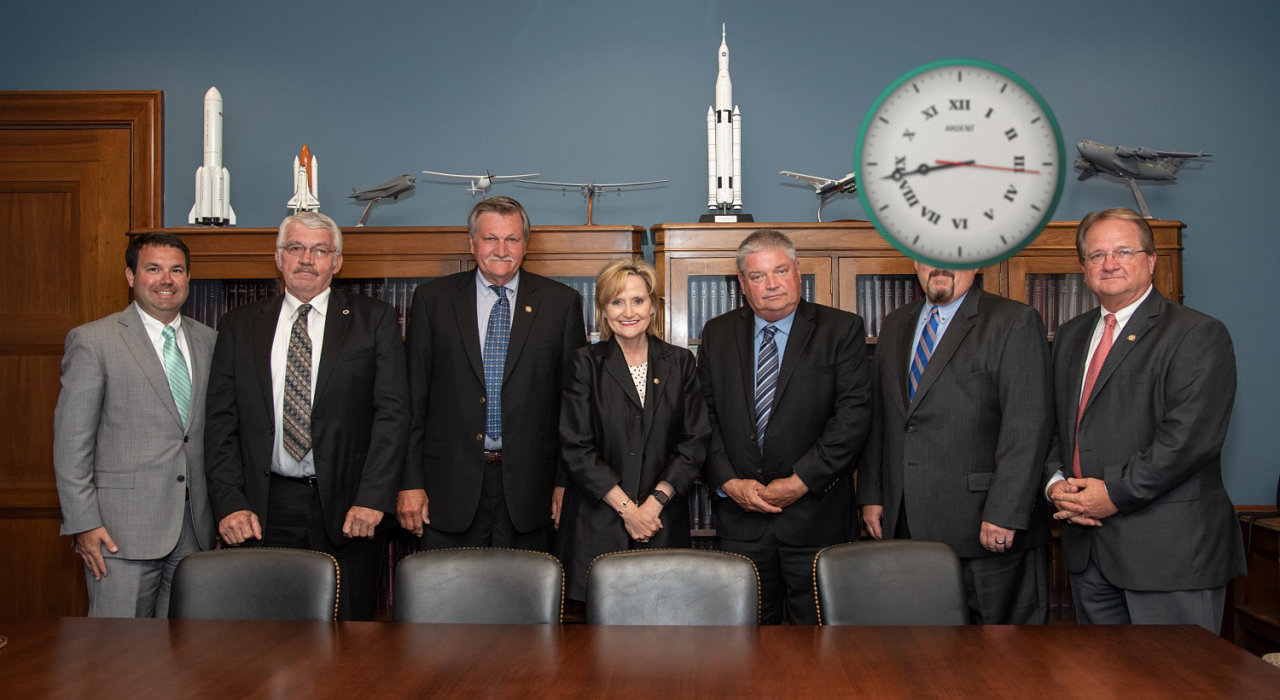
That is 8 h 43 min 16 s
